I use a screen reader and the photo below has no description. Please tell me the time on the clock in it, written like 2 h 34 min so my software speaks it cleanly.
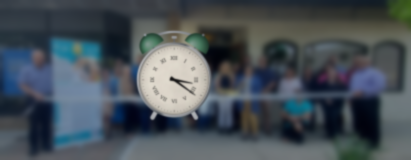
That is 3 h 21 min
